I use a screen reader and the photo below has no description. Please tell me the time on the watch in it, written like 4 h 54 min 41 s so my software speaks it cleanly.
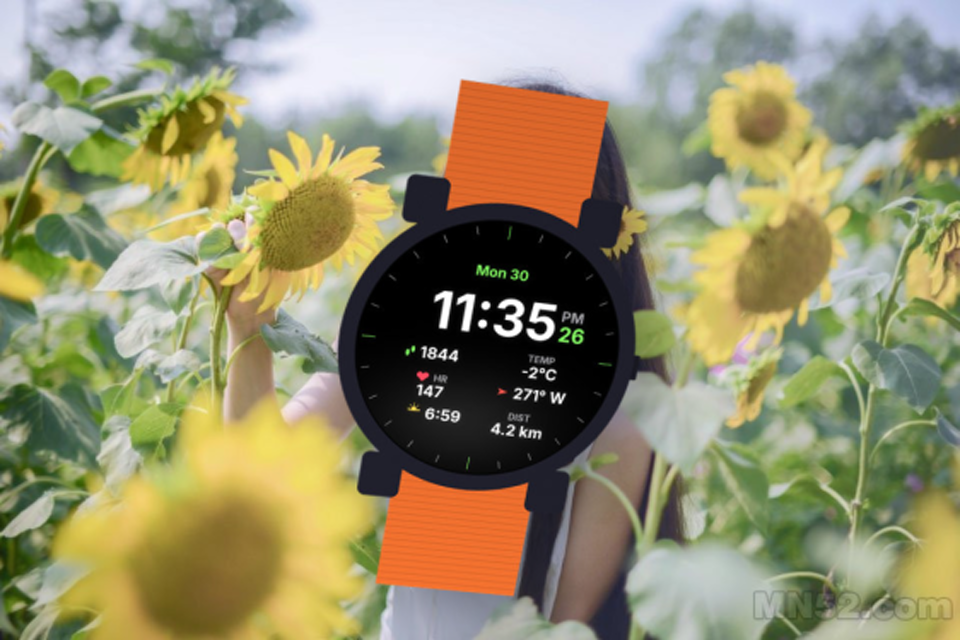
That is 11 h 35 min 26 s
